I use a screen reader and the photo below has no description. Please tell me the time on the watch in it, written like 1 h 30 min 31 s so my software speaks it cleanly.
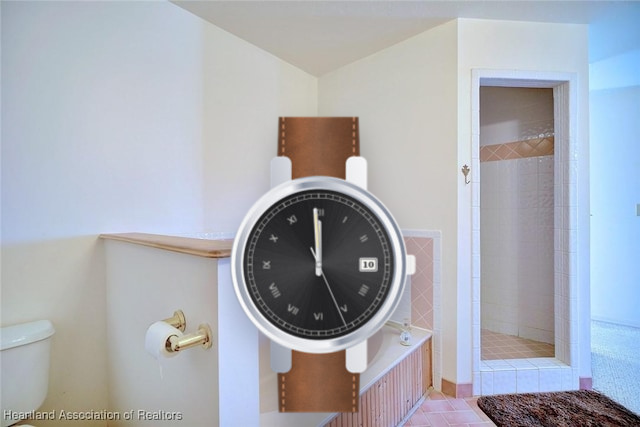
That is 11 h 59 min 26 s
